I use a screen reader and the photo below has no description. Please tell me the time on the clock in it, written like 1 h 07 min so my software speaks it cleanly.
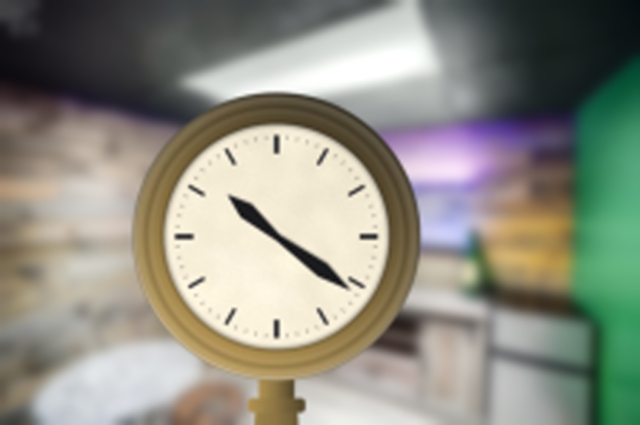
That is 10 h 21 min
